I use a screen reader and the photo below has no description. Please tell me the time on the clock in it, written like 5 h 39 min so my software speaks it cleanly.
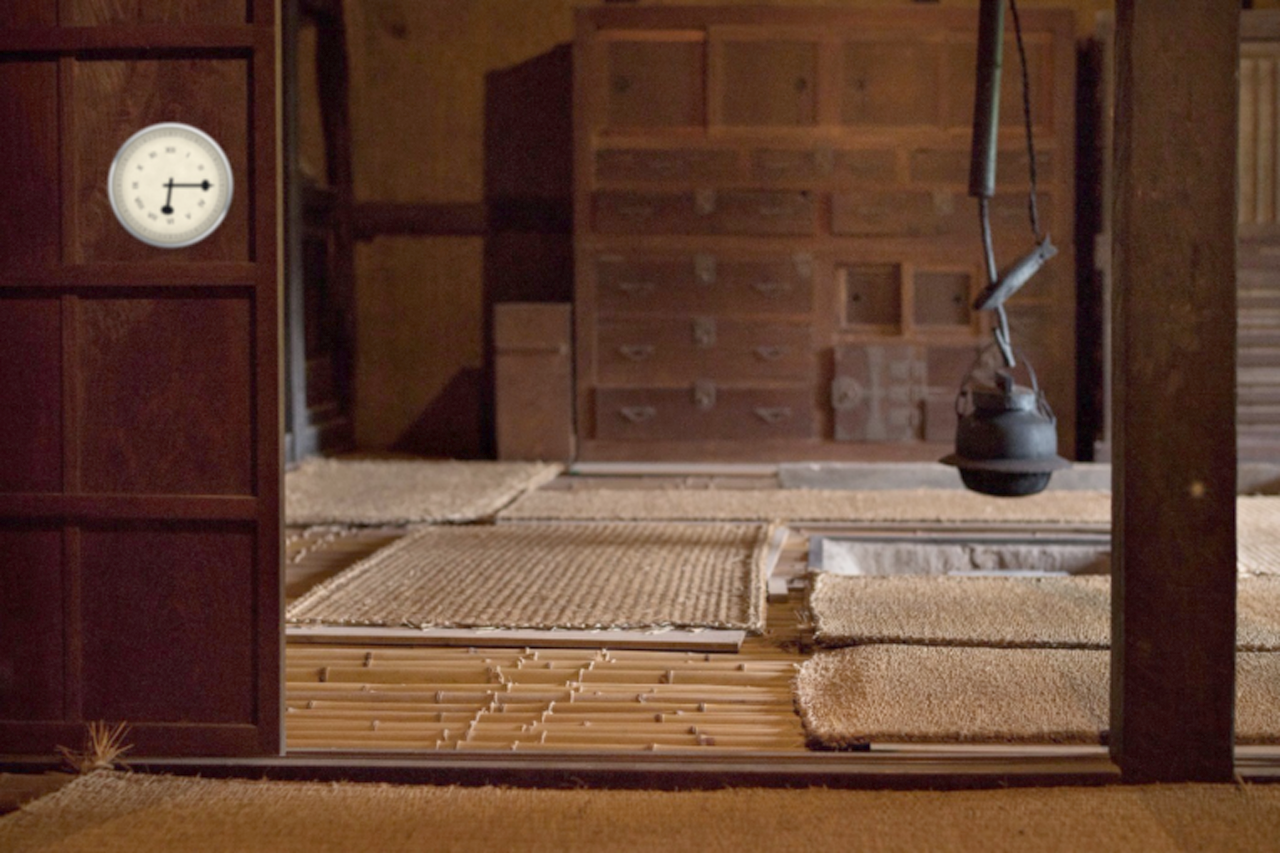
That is 6 h 15 min
